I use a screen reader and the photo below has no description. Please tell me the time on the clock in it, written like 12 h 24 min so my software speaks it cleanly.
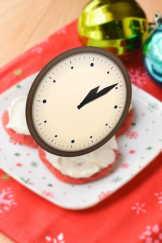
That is 1 h 09 min
